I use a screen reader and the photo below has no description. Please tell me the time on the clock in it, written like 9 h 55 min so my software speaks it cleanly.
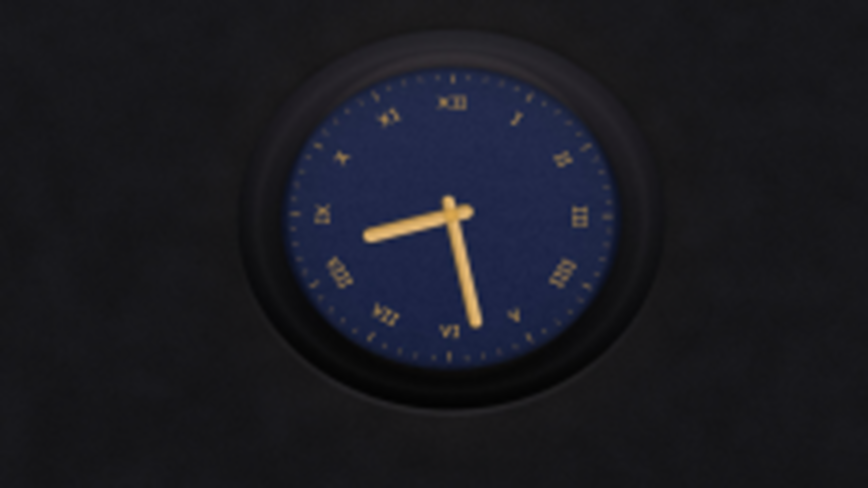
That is 8 h 28 min
